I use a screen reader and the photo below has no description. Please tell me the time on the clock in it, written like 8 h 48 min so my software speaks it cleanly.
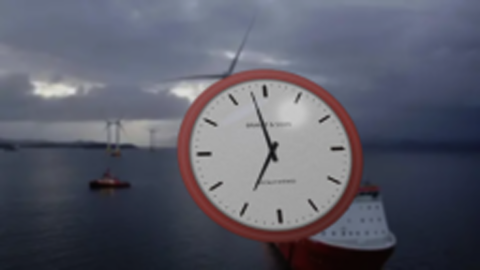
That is 6 h 58 min
